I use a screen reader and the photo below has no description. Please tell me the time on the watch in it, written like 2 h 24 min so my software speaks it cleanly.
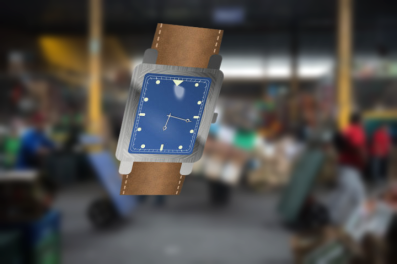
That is 6 h 17 min
